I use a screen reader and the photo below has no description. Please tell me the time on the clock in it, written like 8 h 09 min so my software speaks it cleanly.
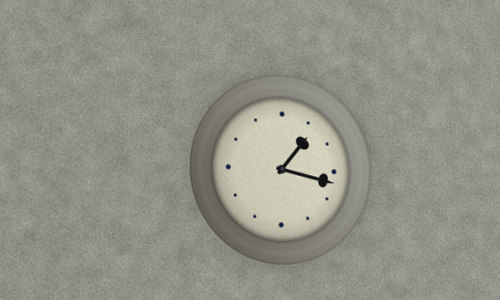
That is 1 h 17 min
